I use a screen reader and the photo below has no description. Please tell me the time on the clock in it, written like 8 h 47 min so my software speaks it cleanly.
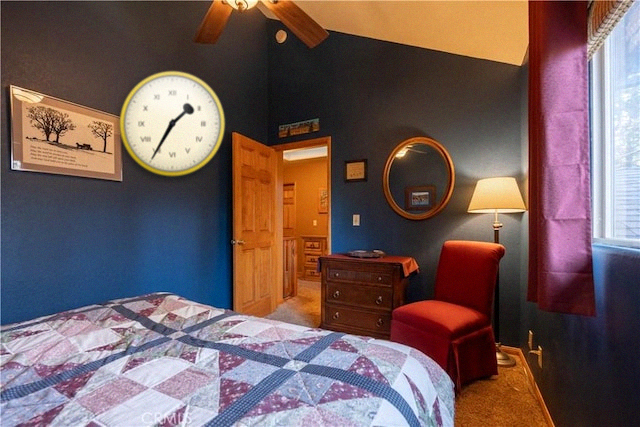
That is 1 h 35 min
